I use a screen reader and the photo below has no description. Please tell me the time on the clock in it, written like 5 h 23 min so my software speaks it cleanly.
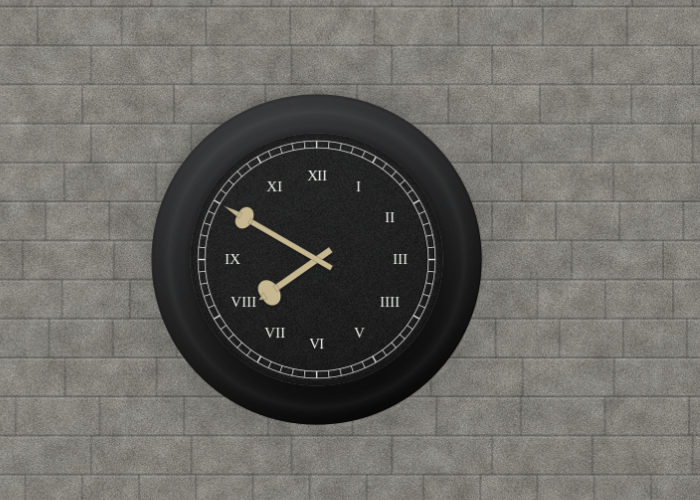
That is 7 h 50 min
